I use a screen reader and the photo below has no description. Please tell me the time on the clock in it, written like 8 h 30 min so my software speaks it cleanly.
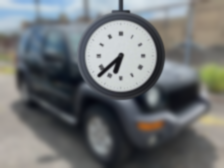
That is 6 h 38 min
